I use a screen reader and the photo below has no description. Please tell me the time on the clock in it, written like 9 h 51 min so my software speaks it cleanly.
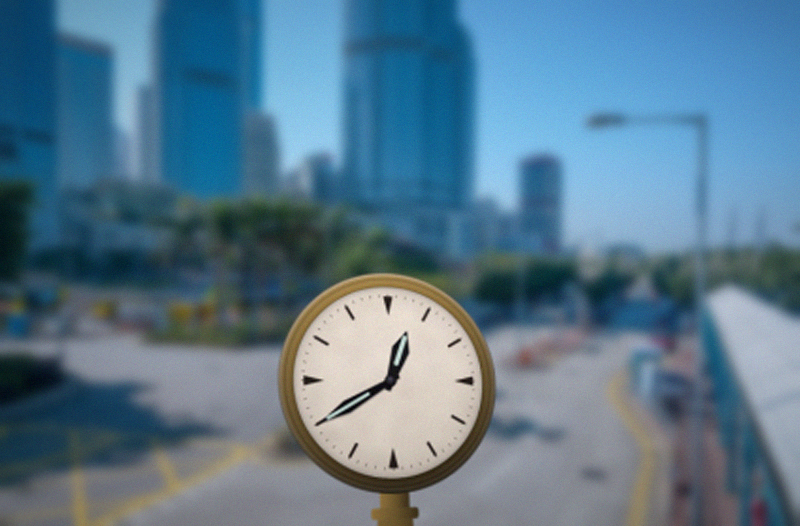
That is 12 h 40 min
